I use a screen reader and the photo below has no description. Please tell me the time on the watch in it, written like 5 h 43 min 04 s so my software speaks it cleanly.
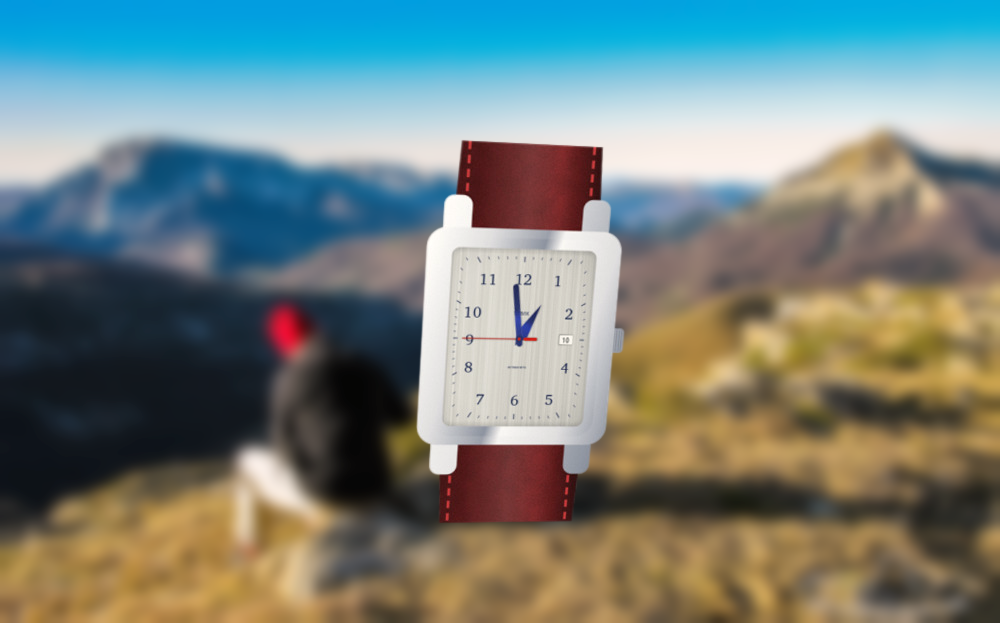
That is 12 h 58 min 45 s
